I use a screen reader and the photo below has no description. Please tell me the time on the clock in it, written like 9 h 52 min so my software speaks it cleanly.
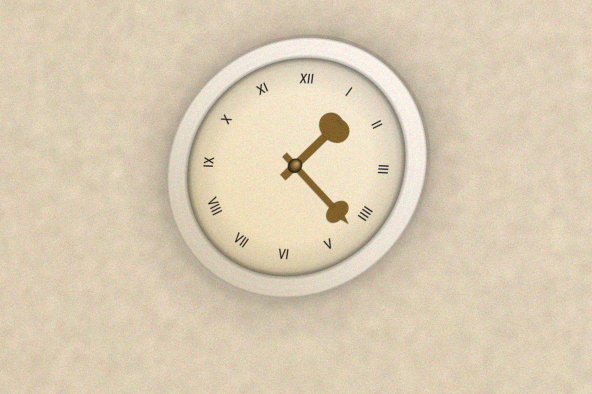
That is 1 h 22 min
